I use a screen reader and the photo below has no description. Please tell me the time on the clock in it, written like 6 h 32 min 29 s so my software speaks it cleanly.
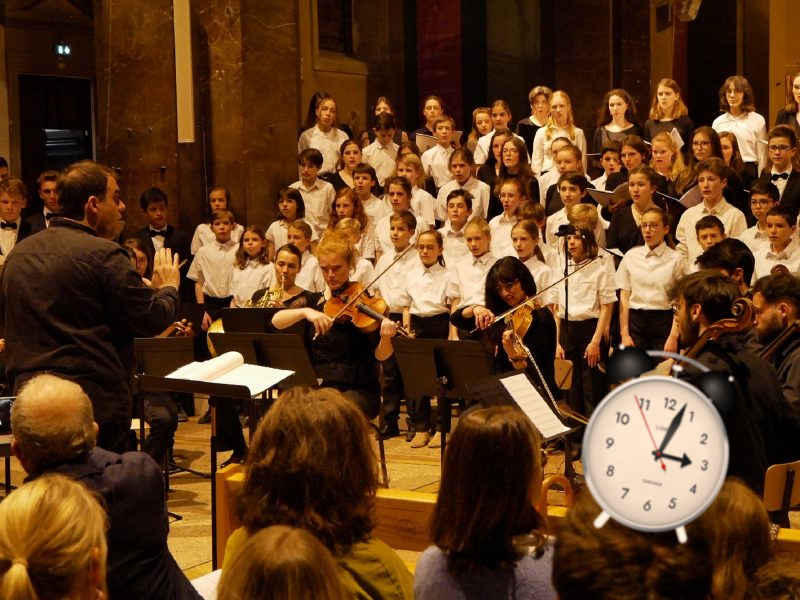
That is 3 h 02 min 54 s
